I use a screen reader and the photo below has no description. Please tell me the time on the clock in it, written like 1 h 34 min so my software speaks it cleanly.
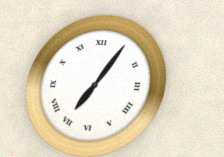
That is 7 h 05 min
